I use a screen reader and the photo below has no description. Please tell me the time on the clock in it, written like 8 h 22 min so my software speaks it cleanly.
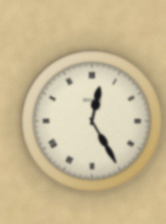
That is 12 h 25 min
